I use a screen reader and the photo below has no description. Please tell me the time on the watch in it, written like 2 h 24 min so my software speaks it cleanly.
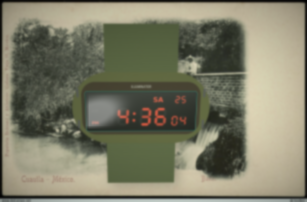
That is 4 h 36 min
